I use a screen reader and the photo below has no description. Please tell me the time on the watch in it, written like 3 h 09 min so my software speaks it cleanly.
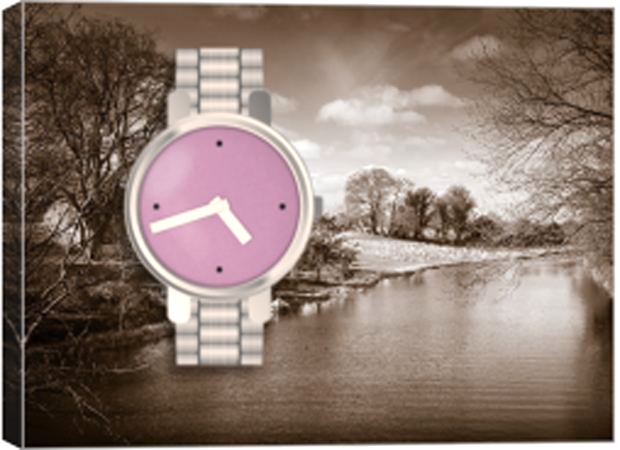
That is 4 h 42 min
